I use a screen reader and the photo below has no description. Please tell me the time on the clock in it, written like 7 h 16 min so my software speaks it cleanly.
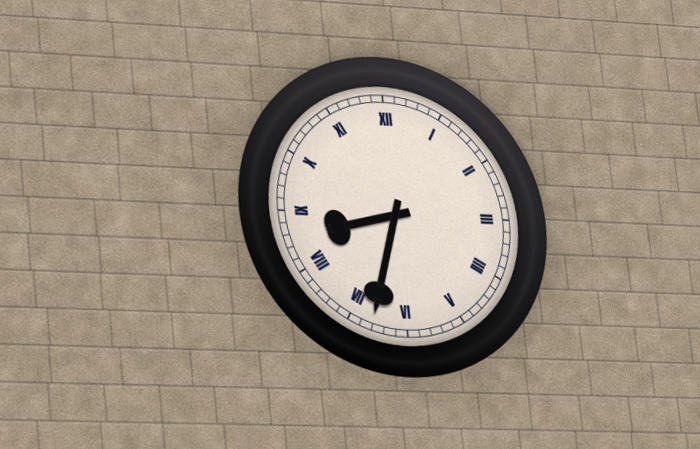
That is 8 h 33 min
